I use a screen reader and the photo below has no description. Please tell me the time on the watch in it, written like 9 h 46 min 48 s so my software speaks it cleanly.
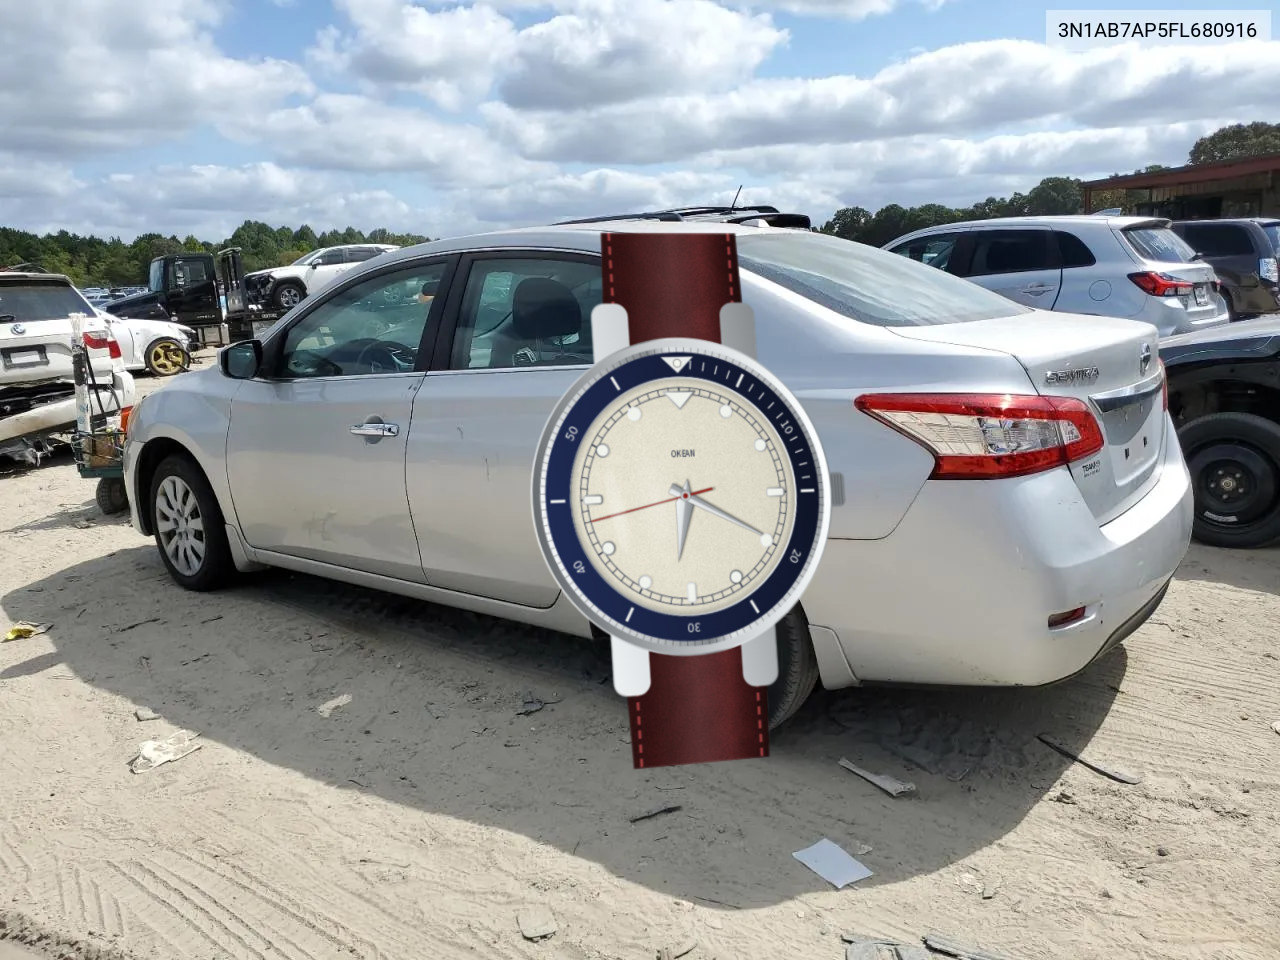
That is 6 h 19 min 43 s
